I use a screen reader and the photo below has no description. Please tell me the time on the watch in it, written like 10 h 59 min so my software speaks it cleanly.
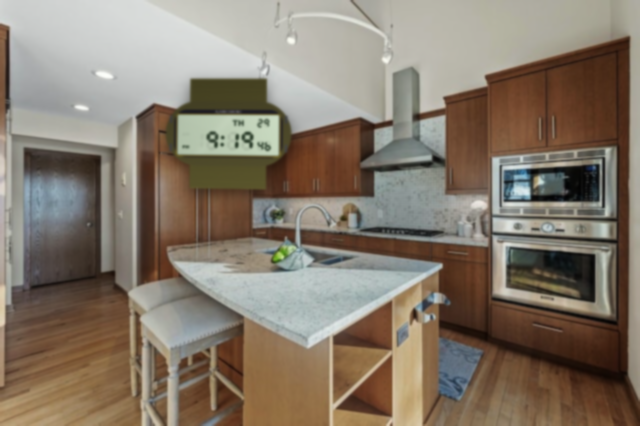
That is 9 h 19 min
